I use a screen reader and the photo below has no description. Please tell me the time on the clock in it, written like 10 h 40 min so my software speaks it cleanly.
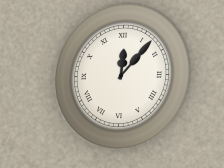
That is 12 h 07 min
